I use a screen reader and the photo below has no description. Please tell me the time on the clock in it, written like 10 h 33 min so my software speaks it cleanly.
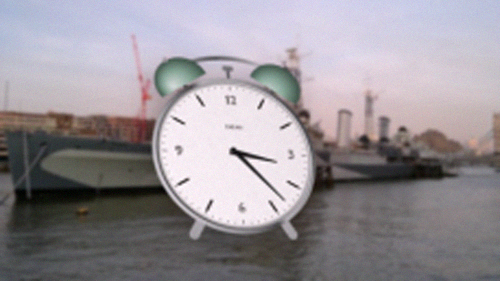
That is 3 h 23 min
